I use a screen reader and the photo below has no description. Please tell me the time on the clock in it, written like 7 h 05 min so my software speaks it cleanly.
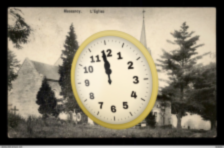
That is 11 h 59 min
